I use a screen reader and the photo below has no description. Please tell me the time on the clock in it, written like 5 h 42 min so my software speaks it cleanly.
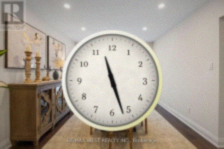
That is 11 h 27 min
